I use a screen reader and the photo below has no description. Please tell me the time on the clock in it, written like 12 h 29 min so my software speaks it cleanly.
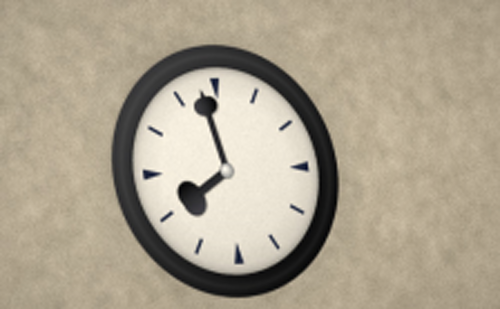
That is 7 h 58 min
